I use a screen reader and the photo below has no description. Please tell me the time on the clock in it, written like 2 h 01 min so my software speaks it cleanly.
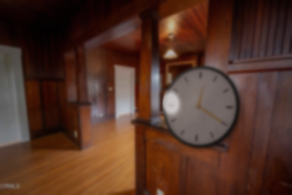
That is 12 h 20 min
